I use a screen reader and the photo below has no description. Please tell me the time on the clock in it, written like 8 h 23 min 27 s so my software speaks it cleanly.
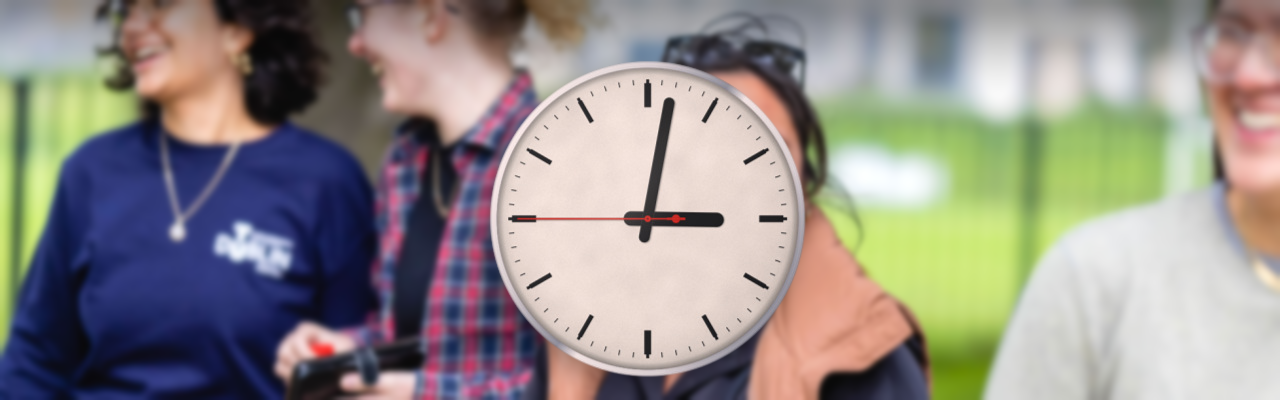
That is 3 h 01 min 45 s
